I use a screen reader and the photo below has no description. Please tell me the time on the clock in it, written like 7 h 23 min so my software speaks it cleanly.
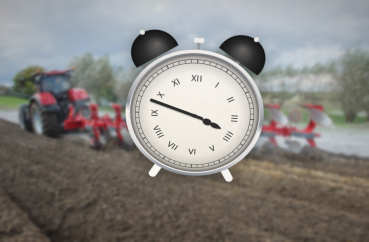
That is 3 h 48 min
